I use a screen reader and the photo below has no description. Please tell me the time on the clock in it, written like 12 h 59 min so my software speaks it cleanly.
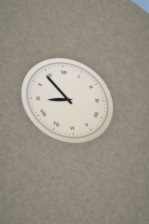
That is 8 h 54 min
